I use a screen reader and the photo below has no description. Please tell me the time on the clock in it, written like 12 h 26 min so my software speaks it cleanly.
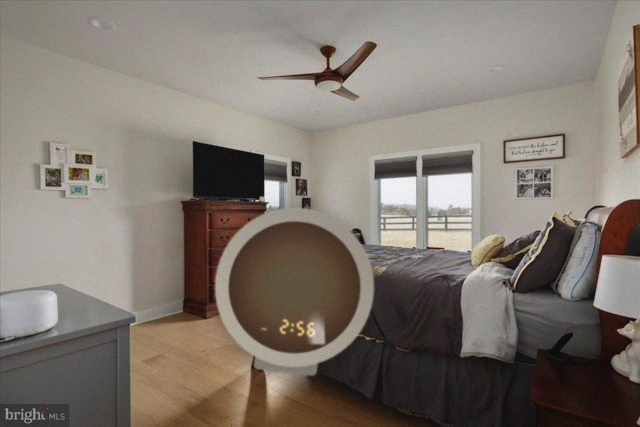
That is 2 h 56 min
